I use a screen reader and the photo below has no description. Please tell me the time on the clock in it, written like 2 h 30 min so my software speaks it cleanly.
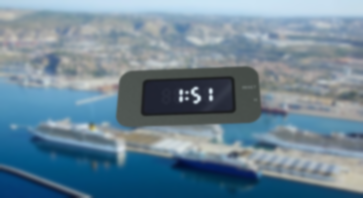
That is 1 h 51 min
